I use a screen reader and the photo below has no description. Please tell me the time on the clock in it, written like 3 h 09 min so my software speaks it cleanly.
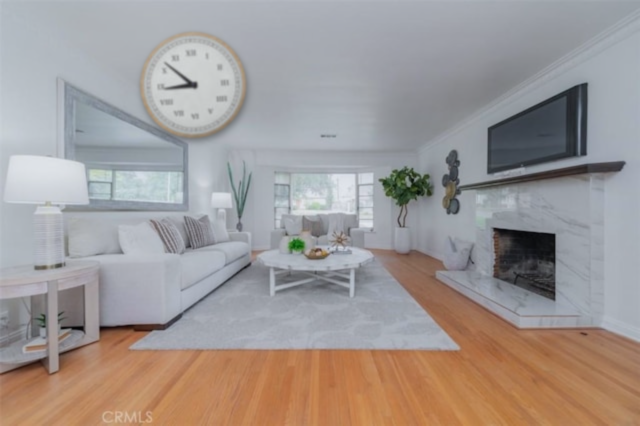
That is 8 h 52 min
